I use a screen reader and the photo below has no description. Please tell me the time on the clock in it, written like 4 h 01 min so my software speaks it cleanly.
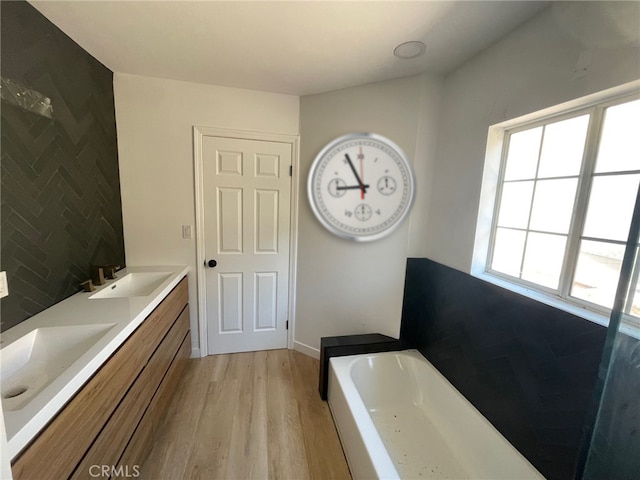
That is 8 h 56 min
